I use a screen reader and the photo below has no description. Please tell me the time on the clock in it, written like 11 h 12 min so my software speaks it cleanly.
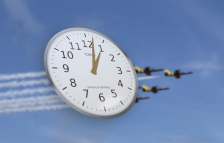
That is 1 h 02 min
